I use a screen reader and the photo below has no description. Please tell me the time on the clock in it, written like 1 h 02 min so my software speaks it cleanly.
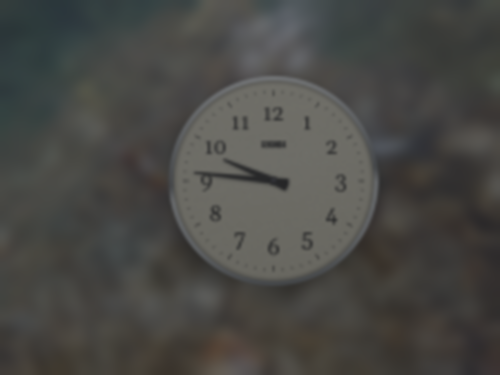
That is 9 h 46 min
